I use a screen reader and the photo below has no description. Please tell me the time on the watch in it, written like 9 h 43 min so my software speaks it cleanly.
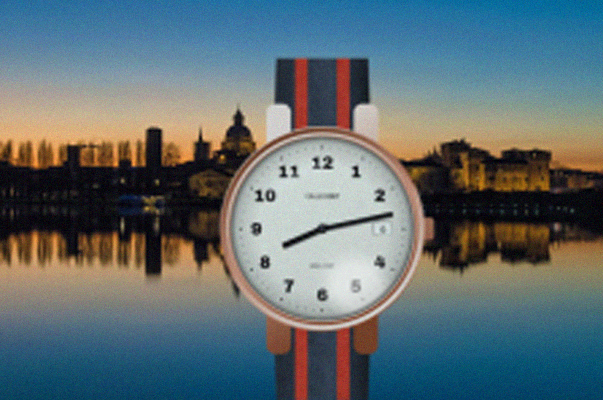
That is 8 h 13 min
